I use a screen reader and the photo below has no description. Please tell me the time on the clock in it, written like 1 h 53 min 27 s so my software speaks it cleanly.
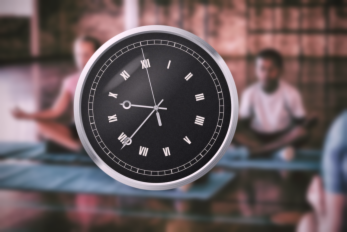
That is 9 h 39 min 00 s
